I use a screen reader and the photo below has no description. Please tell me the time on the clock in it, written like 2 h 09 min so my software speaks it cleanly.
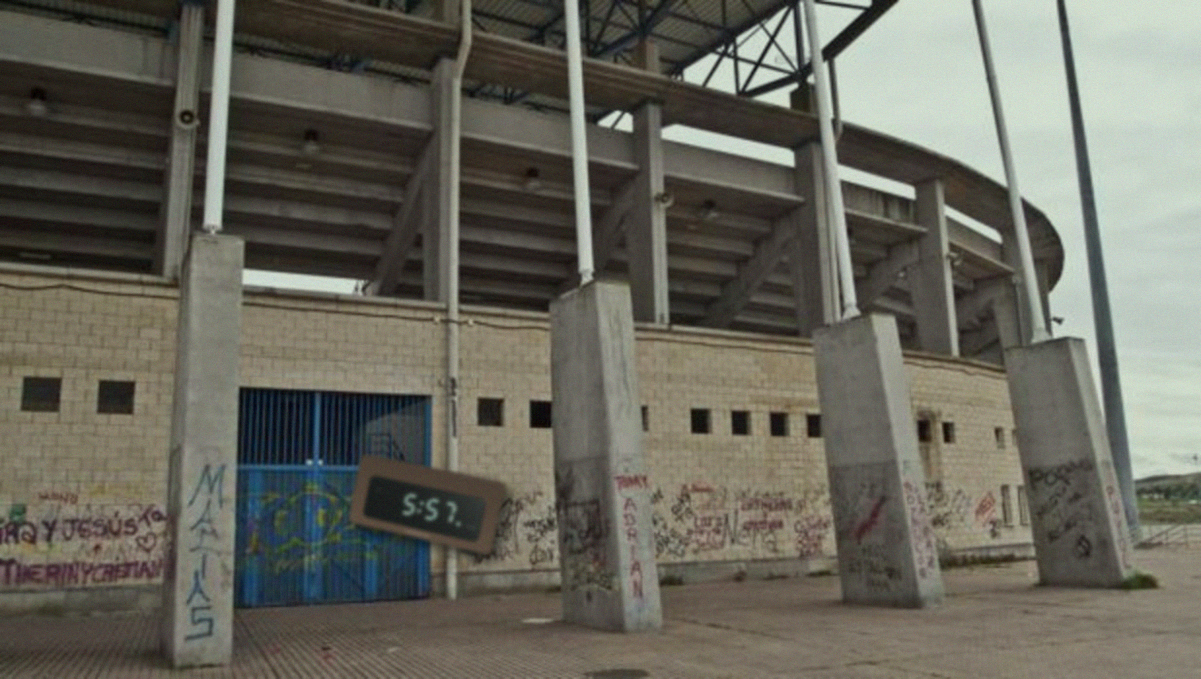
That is 5 h 57 min
